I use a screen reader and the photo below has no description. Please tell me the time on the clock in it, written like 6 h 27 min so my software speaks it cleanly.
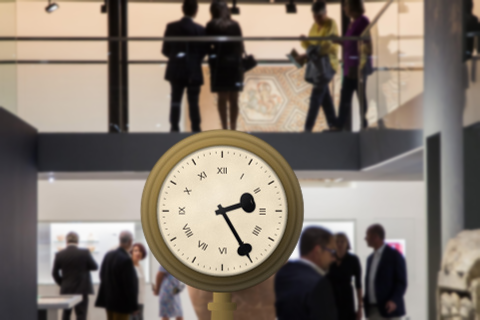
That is 2 h 25 min
